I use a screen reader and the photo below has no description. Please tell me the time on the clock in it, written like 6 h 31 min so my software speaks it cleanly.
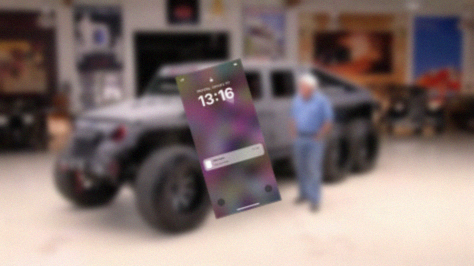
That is 13 h 16 min
